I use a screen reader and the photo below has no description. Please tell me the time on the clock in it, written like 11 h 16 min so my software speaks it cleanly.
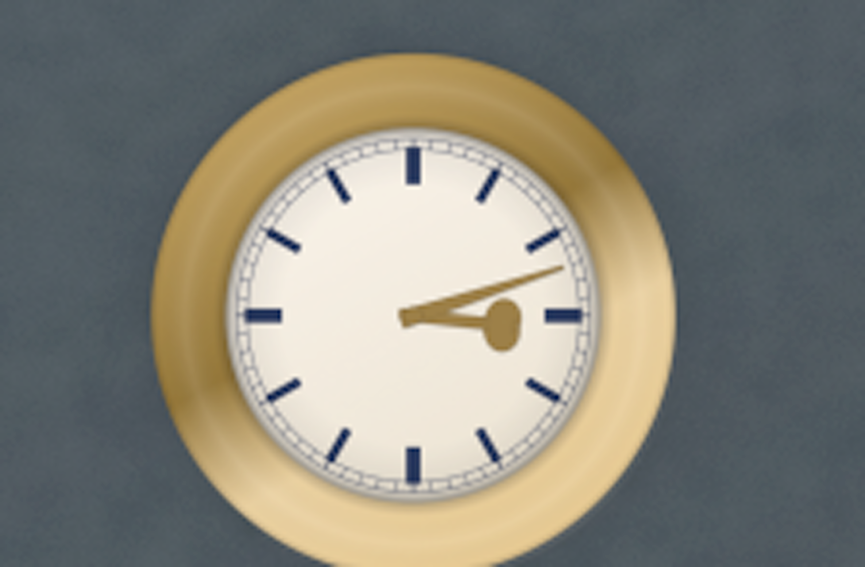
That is 3 h 12 min
